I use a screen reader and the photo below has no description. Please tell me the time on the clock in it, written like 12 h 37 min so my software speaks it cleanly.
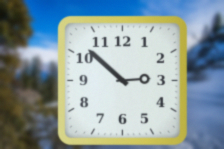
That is 2 h 52 min
